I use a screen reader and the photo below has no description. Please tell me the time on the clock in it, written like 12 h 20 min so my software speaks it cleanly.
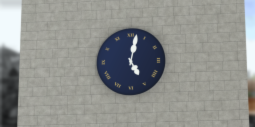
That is 5 h 02 min
